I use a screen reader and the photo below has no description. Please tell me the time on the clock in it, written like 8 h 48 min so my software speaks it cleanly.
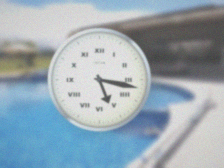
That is 5 h 17 min
